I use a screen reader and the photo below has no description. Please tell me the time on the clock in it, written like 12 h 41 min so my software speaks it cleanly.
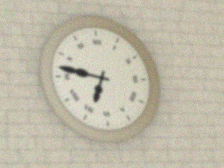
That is 6 h 47 min
